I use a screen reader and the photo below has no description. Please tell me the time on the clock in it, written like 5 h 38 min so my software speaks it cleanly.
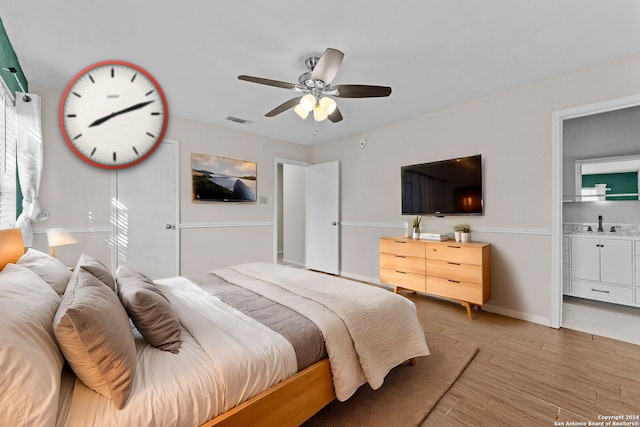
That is 8 h 12 min
